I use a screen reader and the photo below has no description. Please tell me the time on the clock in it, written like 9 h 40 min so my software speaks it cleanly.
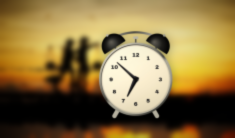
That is 6 h 52 min
